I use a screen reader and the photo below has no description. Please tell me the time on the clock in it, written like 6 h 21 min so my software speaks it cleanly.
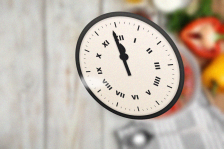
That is 11 h 59 min
